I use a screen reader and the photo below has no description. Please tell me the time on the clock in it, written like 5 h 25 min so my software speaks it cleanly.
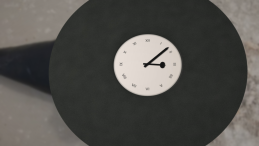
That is 3 h 08 min
